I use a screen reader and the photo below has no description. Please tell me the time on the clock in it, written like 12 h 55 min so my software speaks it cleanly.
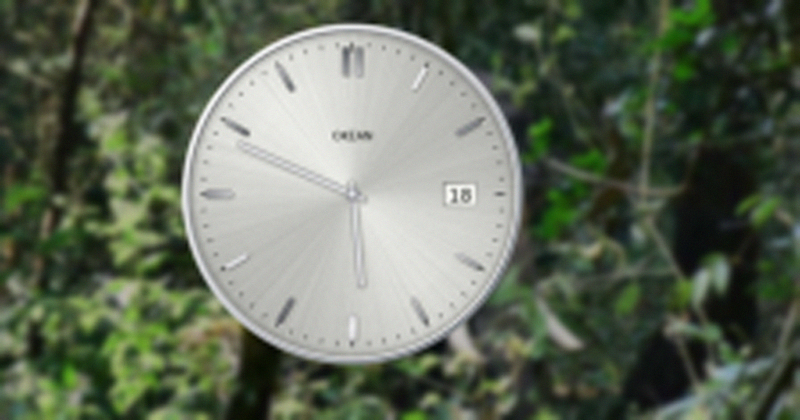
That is 5 h 49 min
